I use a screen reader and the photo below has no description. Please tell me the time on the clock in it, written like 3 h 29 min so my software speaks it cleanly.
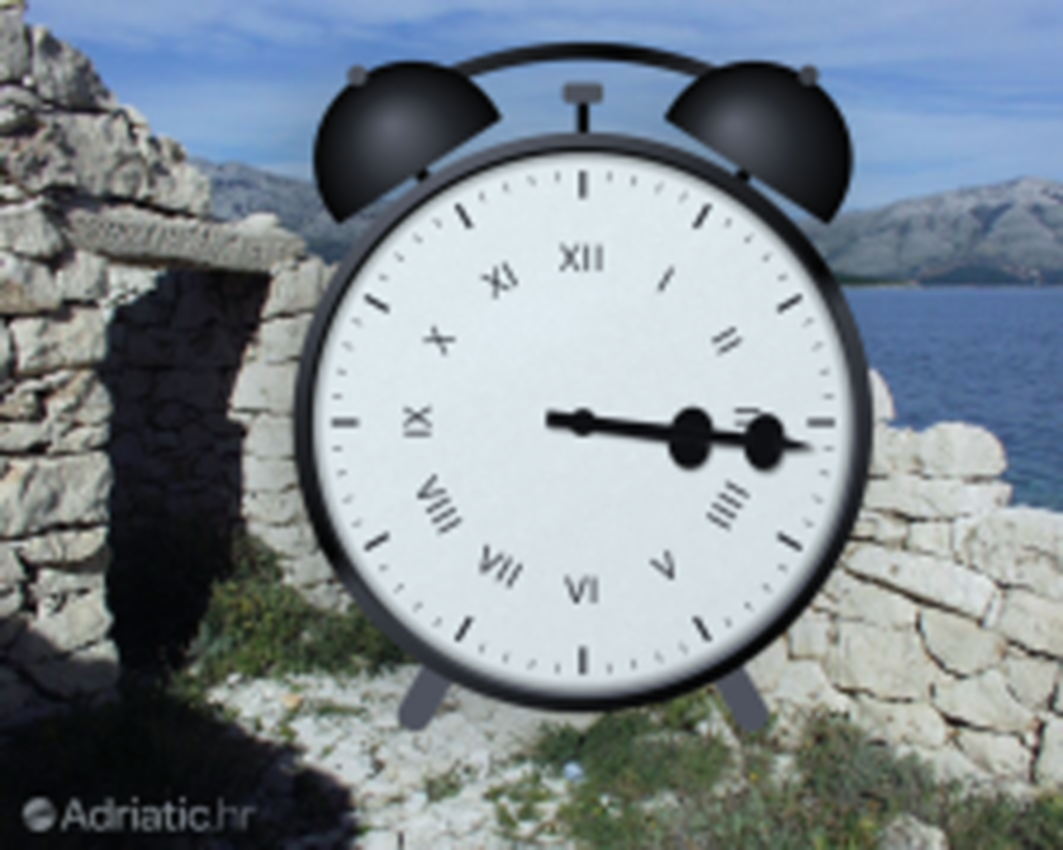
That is 3 h 16 min
